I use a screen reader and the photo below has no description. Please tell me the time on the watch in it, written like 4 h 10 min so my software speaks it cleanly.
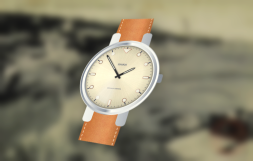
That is 1 h 53 min
